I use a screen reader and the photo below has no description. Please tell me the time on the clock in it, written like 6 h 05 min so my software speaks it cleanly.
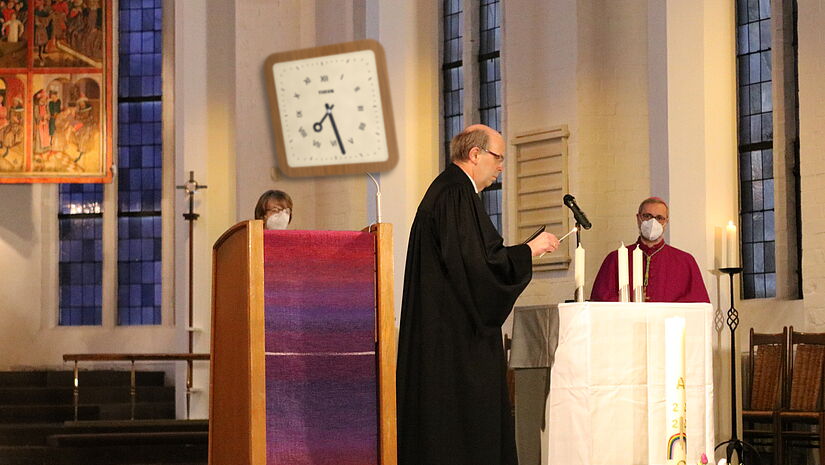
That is 7 h 28 min
